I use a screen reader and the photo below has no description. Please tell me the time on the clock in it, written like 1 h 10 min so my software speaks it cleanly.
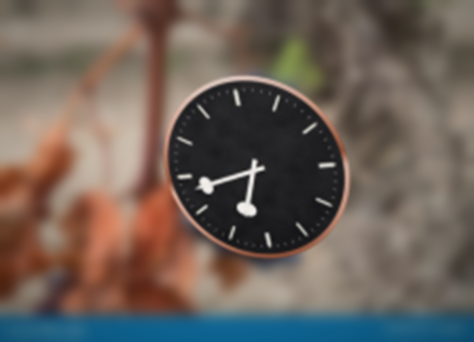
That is 6 h 43 min
